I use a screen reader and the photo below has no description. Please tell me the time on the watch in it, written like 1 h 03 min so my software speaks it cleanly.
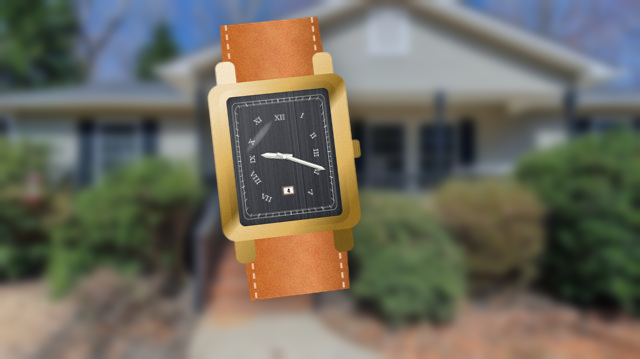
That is 9 h 19 min
